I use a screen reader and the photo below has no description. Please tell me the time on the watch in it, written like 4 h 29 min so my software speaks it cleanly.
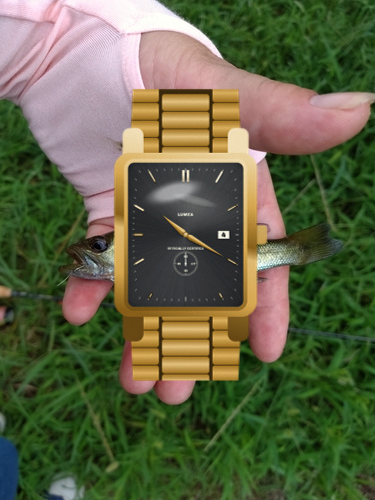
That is 10 h 20 min
